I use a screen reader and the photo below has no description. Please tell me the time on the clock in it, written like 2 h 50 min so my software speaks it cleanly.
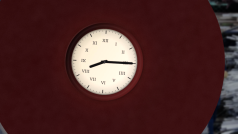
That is 8 h 15 min
